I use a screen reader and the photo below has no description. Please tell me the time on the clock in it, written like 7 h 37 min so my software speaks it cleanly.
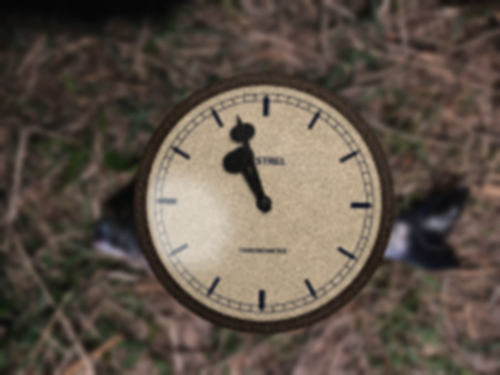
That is 10 h 57 min
